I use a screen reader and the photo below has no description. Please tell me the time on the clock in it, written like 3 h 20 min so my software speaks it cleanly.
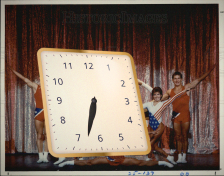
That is 6 h 33 min
